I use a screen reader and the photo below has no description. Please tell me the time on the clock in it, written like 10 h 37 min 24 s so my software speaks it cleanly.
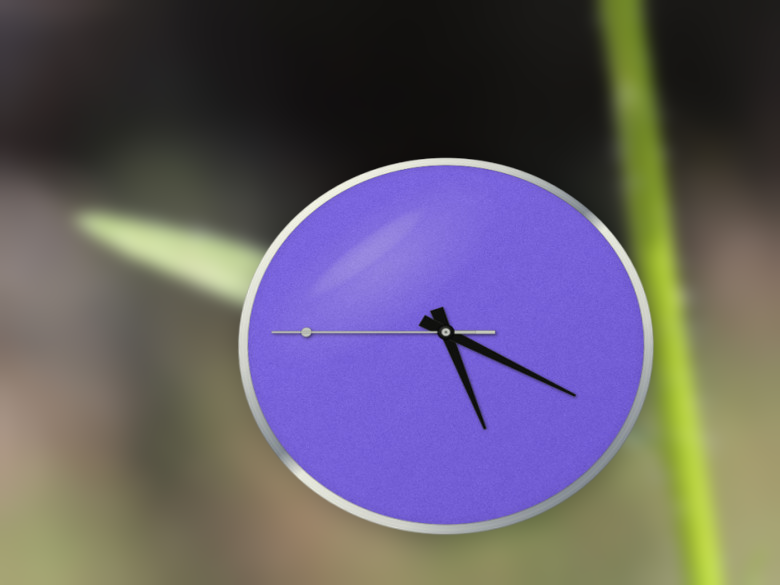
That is 5 h 19 min 45 s
